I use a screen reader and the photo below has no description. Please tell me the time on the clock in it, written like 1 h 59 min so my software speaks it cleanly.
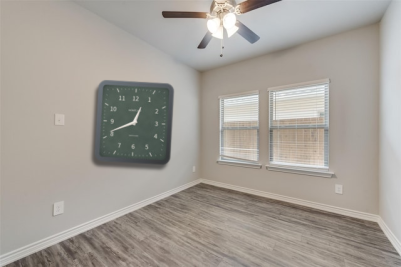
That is 12 h 41 min
